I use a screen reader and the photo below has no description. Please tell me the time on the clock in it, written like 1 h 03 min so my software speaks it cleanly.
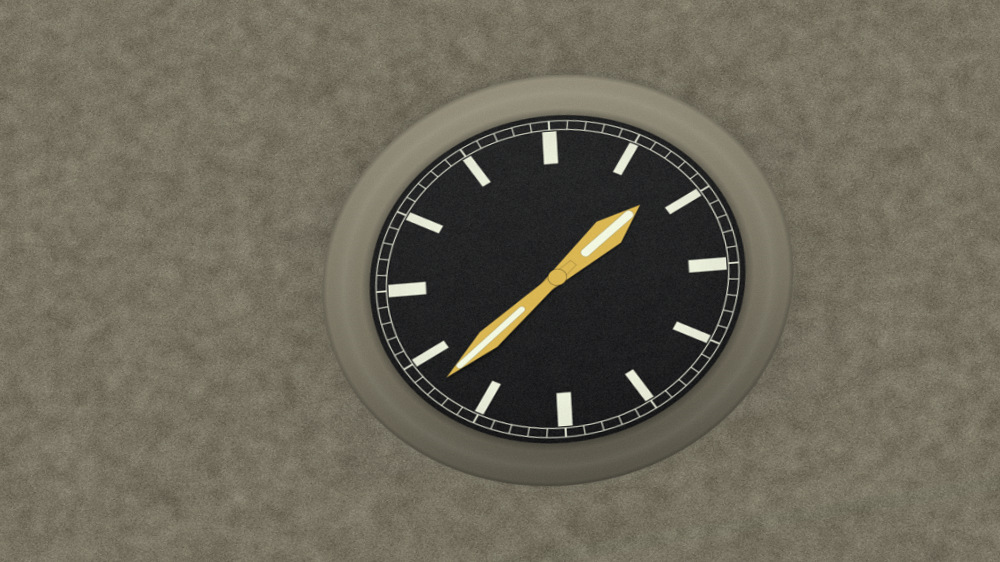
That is 1 h 38 min
